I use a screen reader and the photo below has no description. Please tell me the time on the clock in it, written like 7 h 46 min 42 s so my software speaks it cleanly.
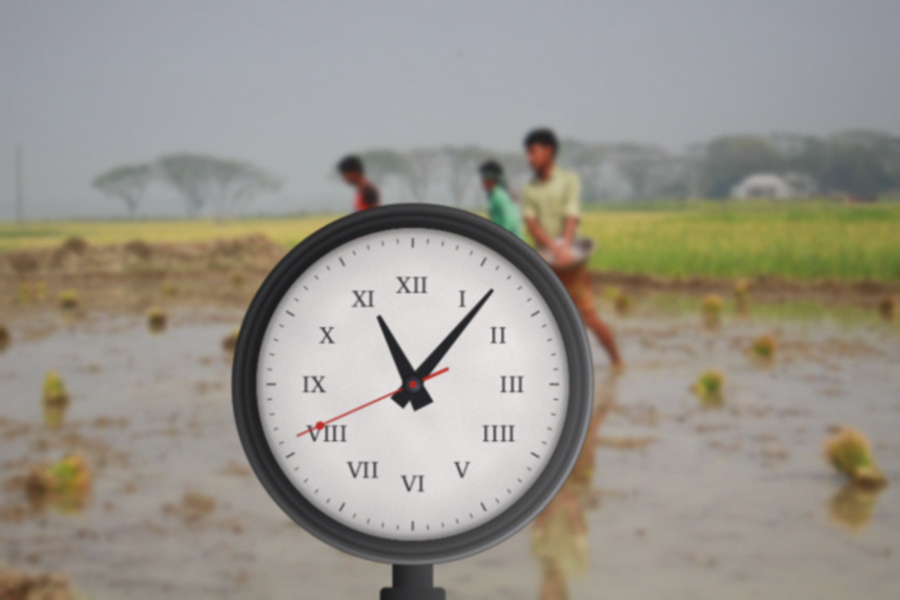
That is 11 h 06 min 41 s
